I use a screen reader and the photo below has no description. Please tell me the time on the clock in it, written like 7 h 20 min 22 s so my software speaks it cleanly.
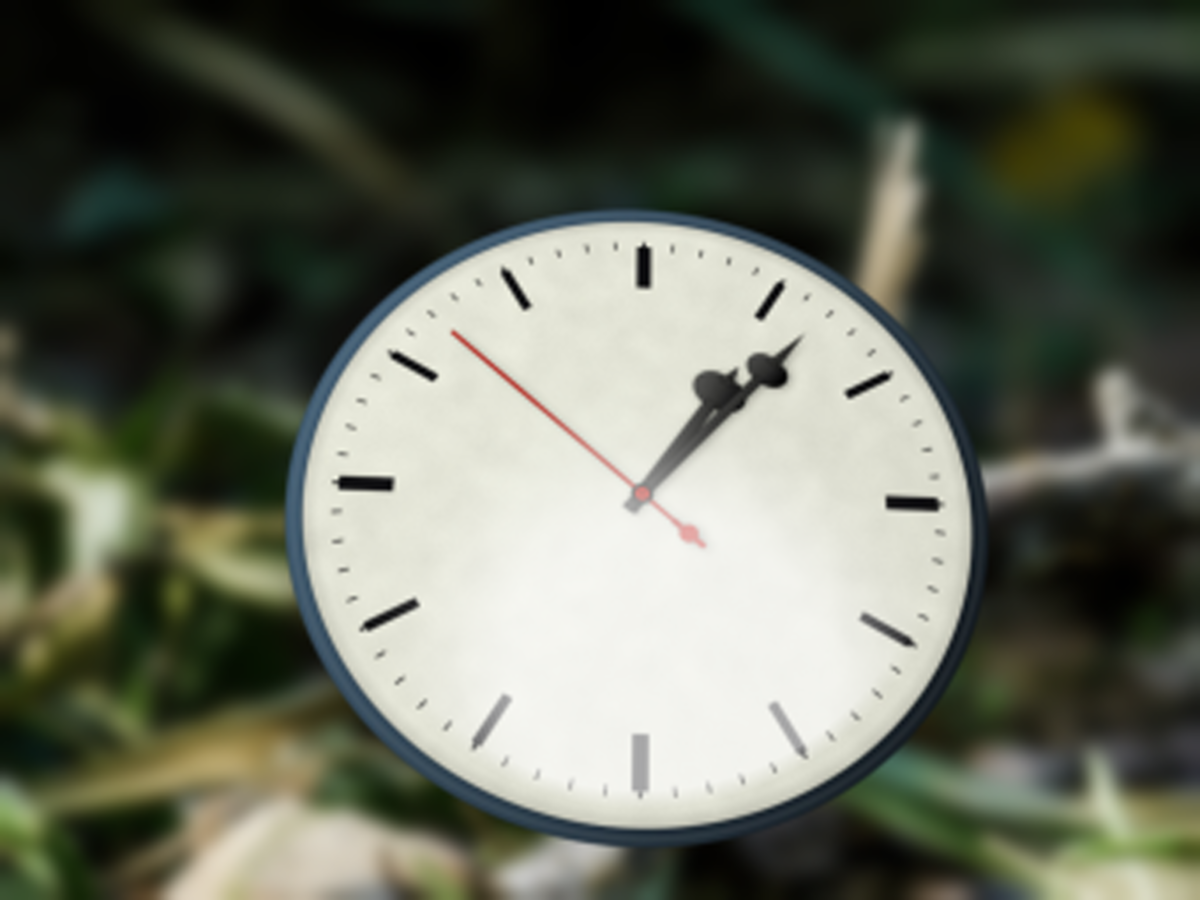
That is 1 h 06 min 52 s
